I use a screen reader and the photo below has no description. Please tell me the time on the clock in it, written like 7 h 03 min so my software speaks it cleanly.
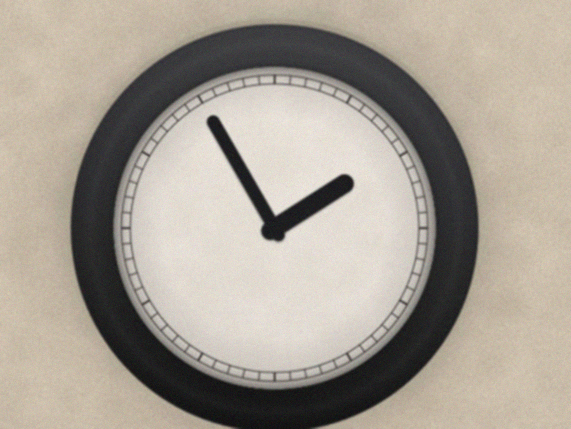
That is 1 h 55 min
